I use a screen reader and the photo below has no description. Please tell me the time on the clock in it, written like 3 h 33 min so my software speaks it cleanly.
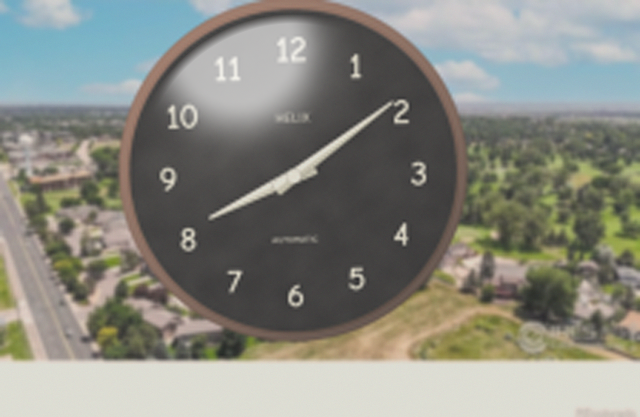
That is 8 h 09 min
